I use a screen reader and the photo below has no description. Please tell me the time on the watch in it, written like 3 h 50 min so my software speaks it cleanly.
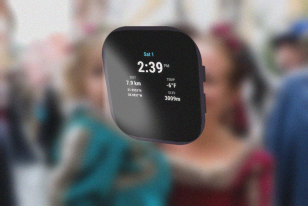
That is 2 h 39 min
